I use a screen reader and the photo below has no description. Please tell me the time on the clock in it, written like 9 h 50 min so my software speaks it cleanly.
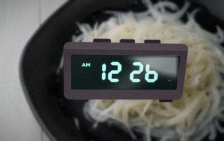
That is 12 h 26 min
